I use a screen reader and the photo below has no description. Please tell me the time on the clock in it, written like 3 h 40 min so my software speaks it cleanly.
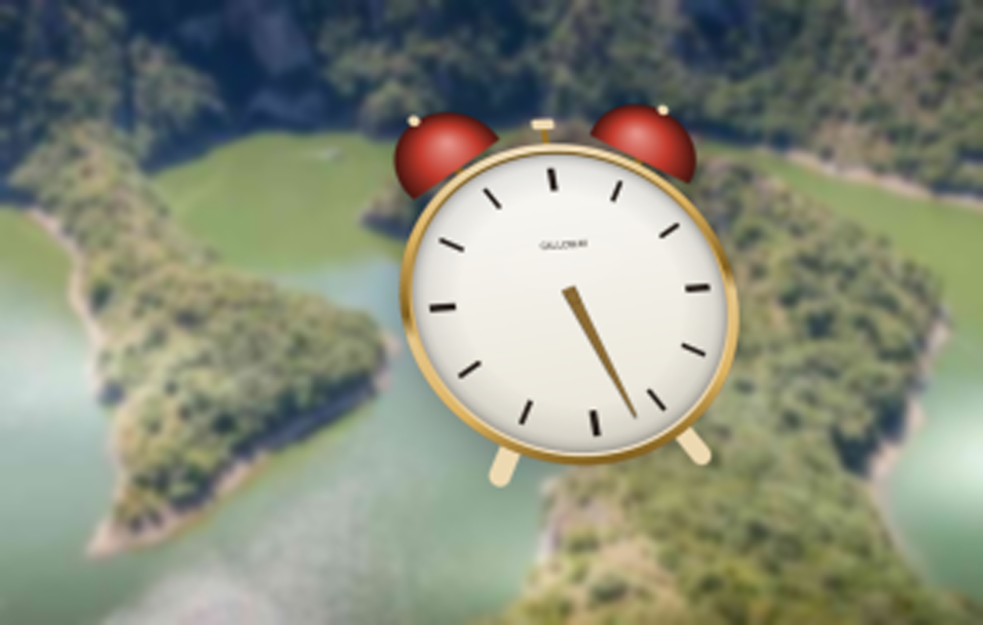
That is 5 h 27 min
